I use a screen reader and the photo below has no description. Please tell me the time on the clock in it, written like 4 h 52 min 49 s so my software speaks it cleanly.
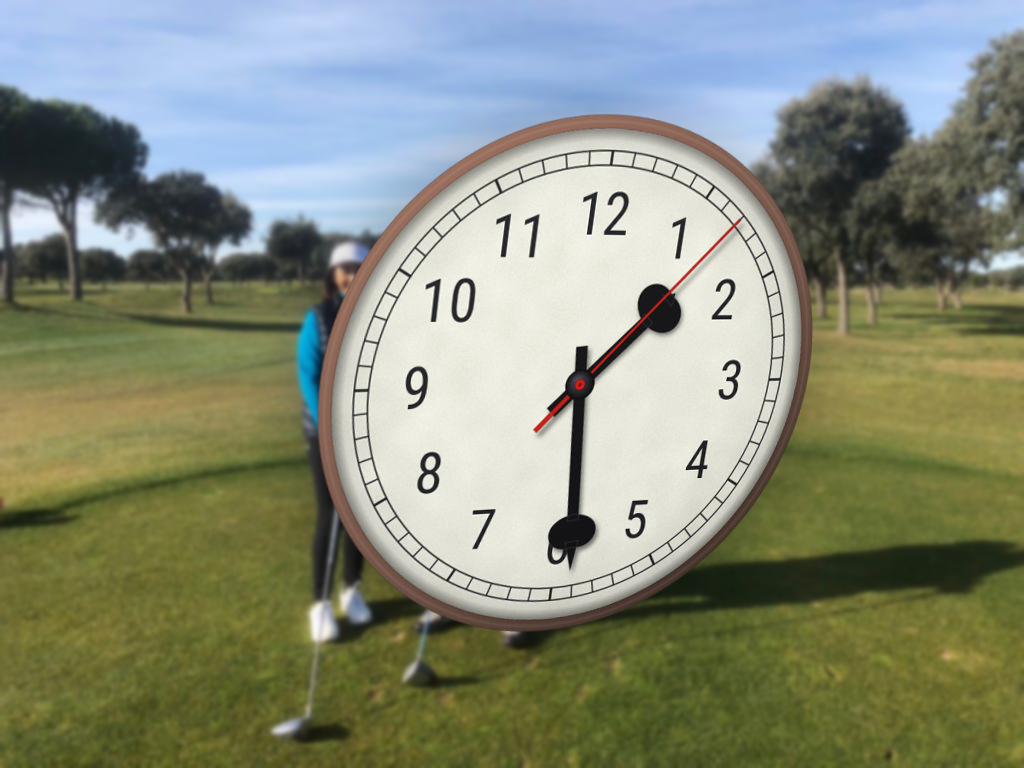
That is 1 h 29 min 07 s
